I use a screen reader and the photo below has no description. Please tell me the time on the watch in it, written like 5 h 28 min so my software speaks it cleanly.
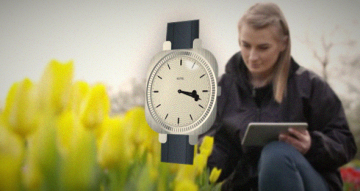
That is 3 h 18 min
